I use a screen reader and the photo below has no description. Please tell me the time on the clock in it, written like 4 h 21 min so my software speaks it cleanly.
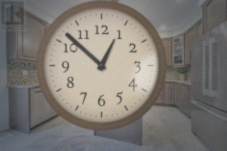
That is 12 h 52 min
